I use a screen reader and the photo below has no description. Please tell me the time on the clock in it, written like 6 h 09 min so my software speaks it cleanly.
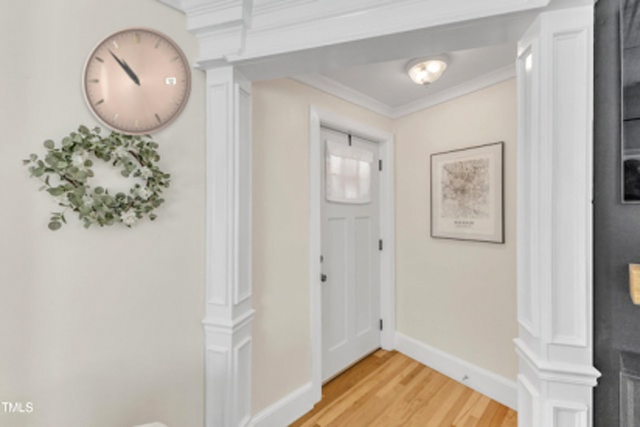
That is 10 h 53 min
